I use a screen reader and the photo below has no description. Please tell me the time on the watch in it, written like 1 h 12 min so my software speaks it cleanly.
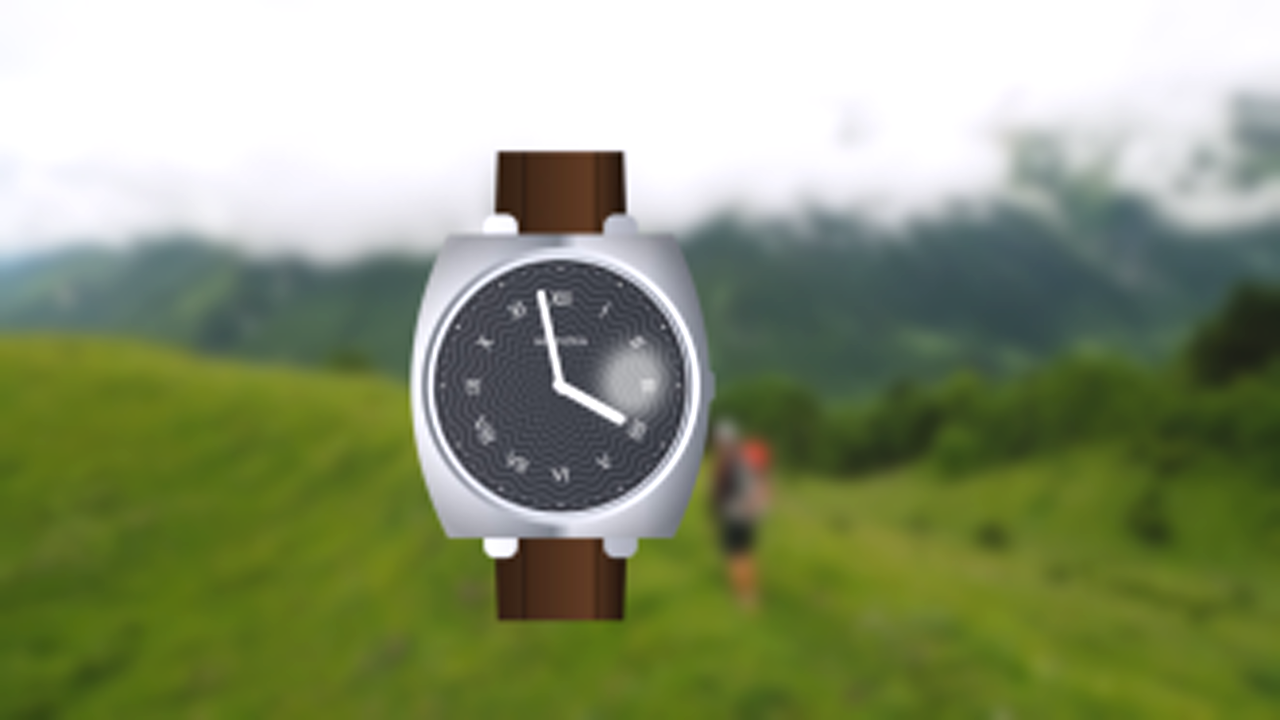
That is 3 h 58 min
